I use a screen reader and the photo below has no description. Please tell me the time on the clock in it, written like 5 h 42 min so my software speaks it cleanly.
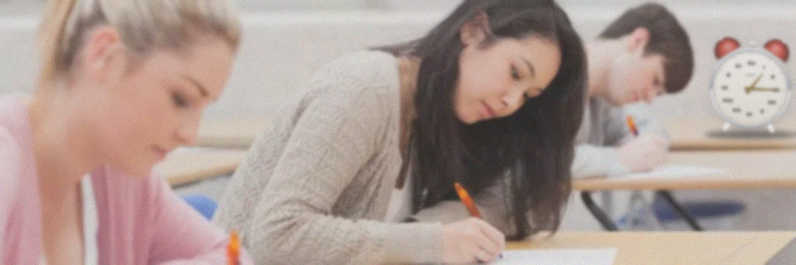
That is 1 h 15 min
